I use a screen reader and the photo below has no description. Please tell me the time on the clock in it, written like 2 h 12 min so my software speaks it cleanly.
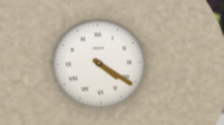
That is 4 h 21 min
